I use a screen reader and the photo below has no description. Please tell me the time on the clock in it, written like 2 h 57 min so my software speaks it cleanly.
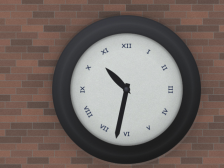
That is 10 h 32 min
